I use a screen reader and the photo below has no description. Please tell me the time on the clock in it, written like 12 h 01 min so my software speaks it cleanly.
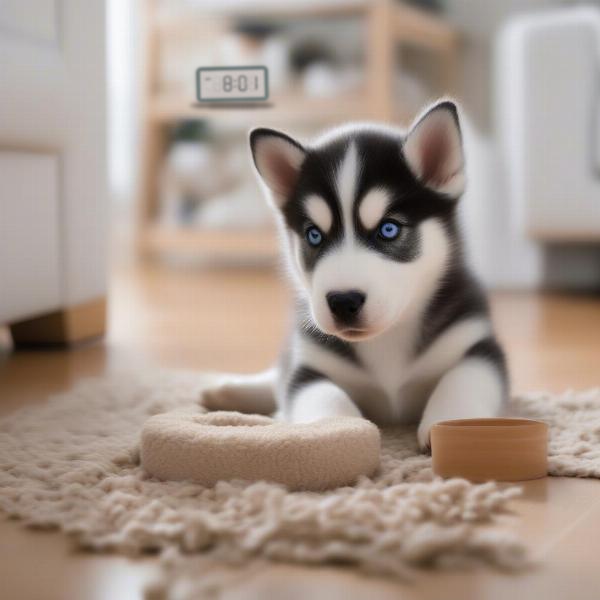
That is 8 h 01 min
